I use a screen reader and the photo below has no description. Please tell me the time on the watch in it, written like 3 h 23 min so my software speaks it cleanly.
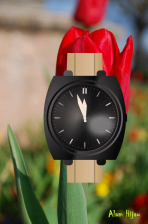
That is 11 h 57 min
